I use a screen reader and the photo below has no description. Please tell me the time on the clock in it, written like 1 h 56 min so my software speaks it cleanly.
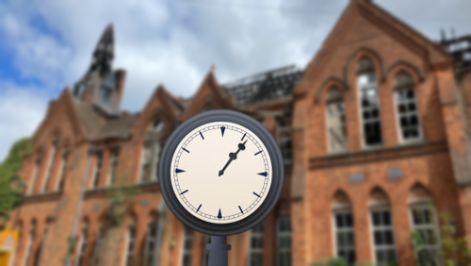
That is 1 h 06 min
